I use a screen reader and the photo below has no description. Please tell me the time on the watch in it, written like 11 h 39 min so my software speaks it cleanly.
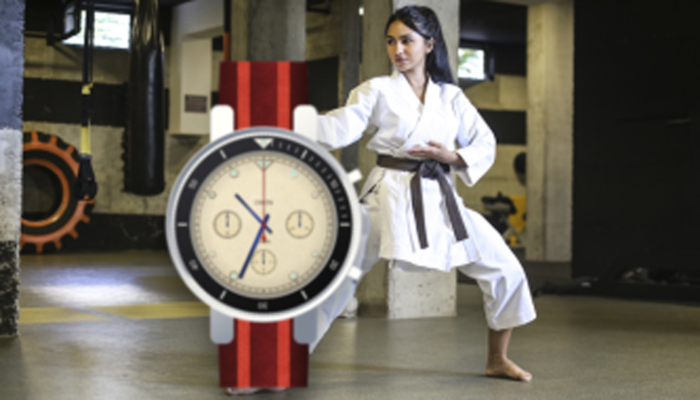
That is 10 h 34 min
